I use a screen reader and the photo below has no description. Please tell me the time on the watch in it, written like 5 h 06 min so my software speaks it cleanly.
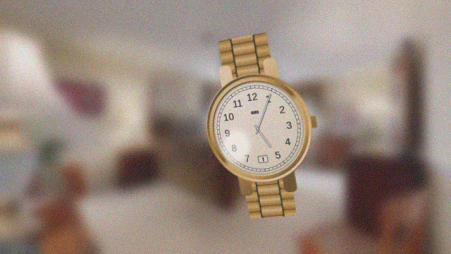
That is 5 h 05 min
